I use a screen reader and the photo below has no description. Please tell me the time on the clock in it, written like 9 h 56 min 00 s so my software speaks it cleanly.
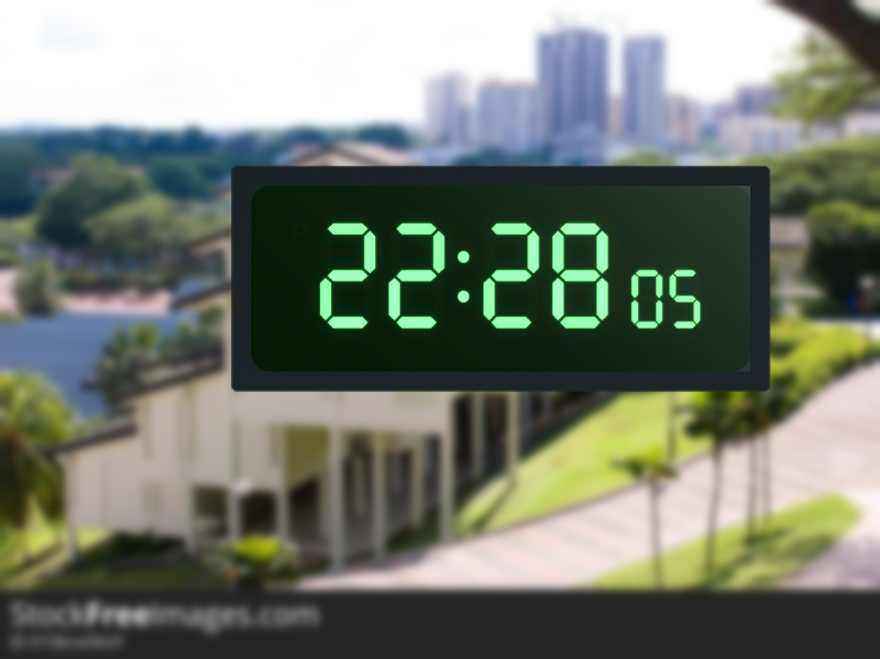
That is 22 h 28 min 05 s
